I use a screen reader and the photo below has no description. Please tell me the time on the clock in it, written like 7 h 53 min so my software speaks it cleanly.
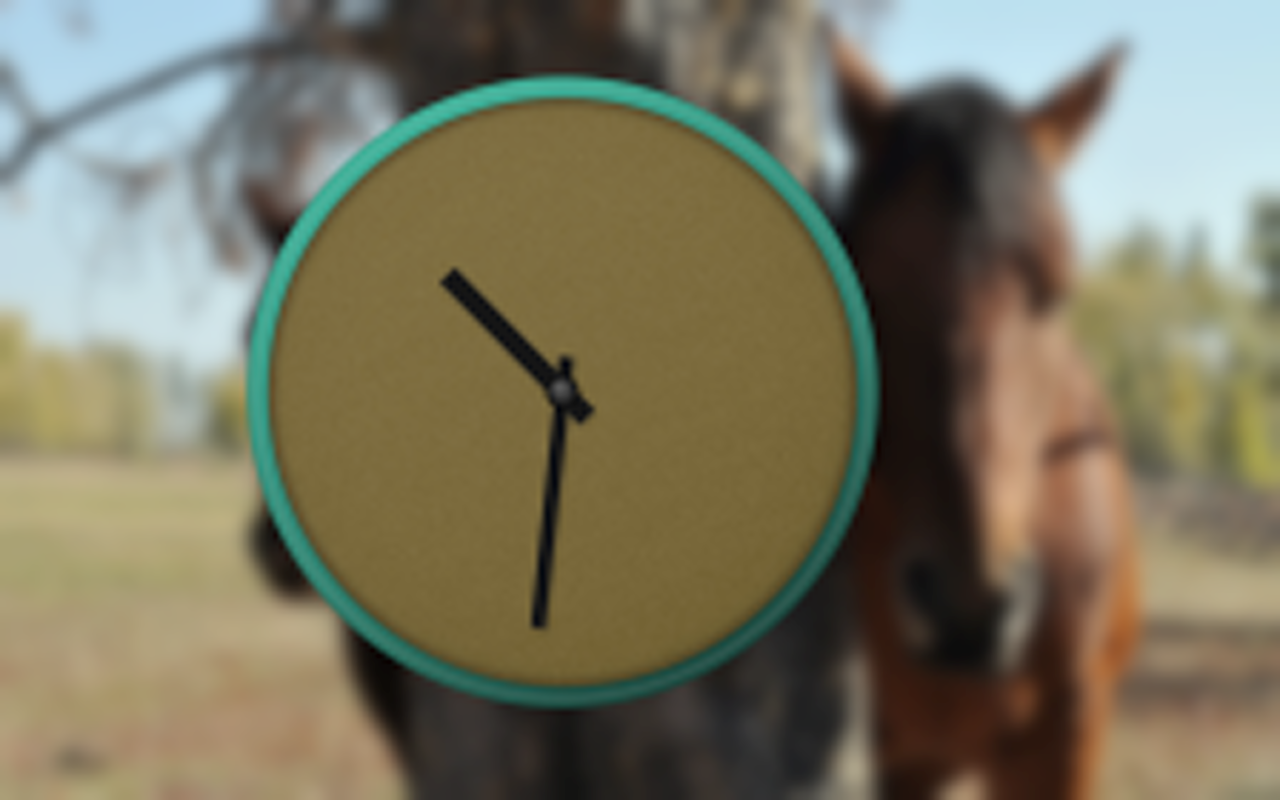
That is 10 h 31 min
